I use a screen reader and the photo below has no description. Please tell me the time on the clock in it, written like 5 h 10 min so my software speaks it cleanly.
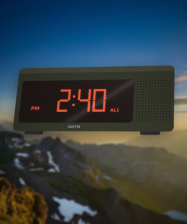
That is 2 h 40 min
